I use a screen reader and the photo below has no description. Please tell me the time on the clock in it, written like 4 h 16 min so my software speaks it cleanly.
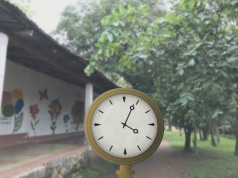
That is 4 h 04 min
